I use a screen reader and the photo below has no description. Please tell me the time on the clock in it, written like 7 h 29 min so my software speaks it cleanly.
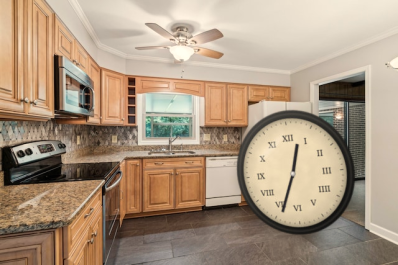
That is 12 h 34 min
